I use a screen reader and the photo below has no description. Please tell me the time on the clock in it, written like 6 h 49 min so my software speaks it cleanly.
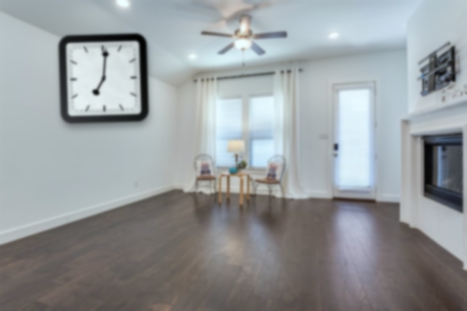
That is 7 h 01 min
